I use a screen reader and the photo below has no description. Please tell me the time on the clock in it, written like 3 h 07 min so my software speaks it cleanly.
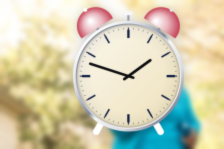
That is 1 h 48 min
